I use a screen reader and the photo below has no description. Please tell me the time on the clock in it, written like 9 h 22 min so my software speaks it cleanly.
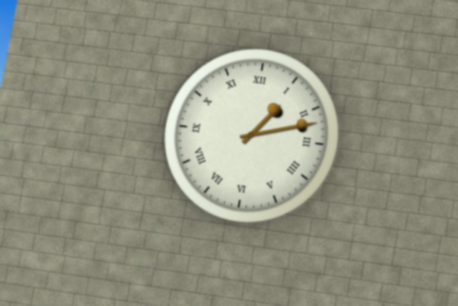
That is 1 h 12 min
